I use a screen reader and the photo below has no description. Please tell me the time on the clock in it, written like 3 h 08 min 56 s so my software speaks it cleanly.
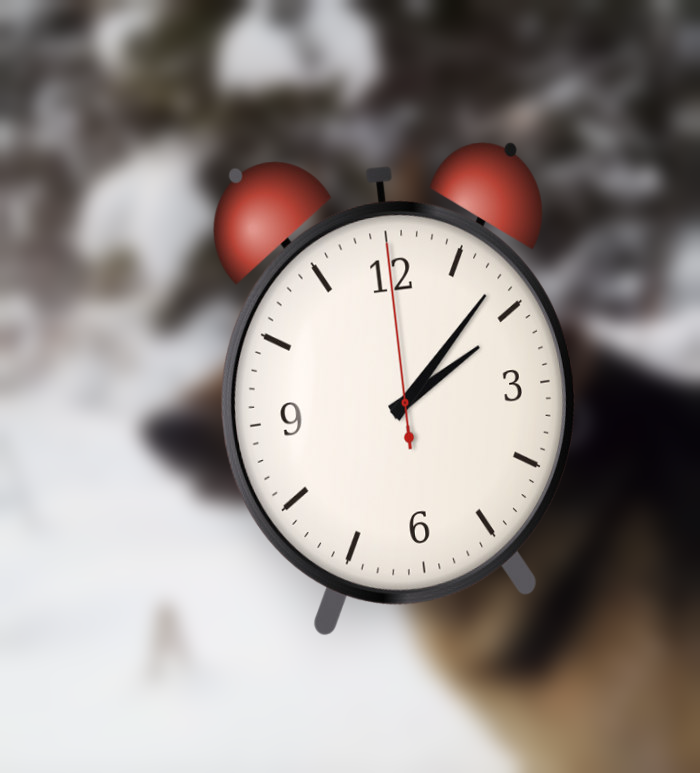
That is 2 h 08 min 00 s
